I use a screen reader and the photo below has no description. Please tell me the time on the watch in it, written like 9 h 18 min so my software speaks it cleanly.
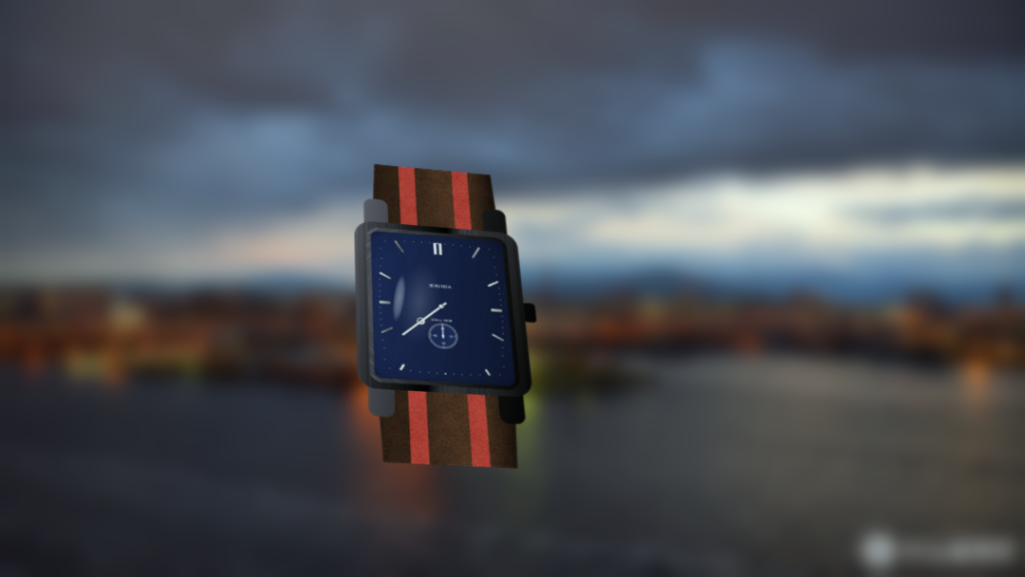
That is 7 h 38 min
